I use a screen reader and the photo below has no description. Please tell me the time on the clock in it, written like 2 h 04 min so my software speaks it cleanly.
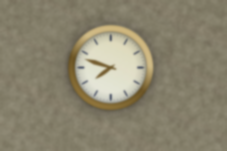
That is 7 h 48 min
